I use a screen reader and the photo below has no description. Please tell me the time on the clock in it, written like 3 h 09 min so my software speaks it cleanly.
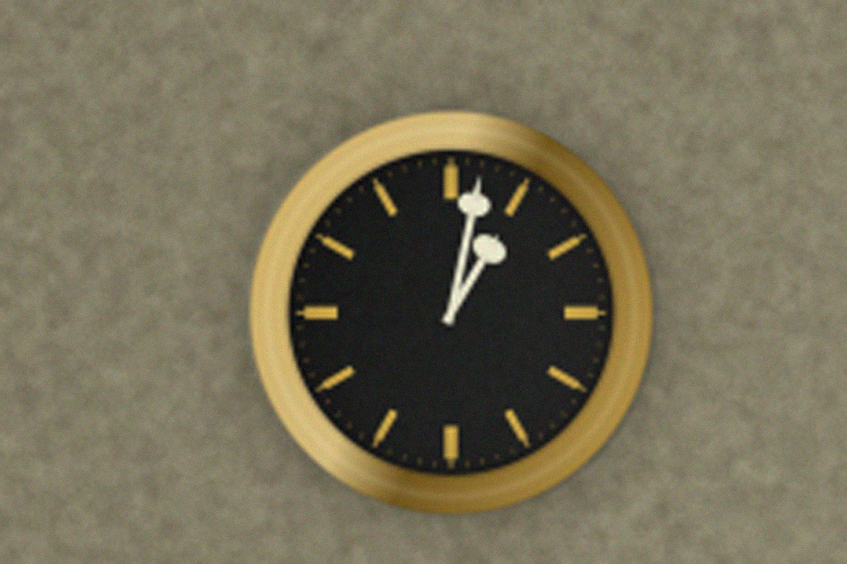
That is 1 h 02 min
